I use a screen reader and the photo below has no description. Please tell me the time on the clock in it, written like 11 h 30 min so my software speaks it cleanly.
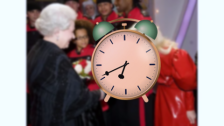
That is 6 h 41 min
